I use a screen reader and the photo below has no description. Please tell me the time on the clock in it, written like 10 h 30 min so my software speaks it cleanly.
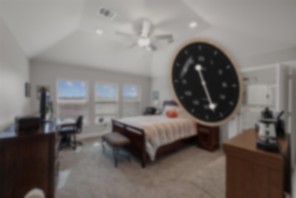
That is 11 h 27 min
